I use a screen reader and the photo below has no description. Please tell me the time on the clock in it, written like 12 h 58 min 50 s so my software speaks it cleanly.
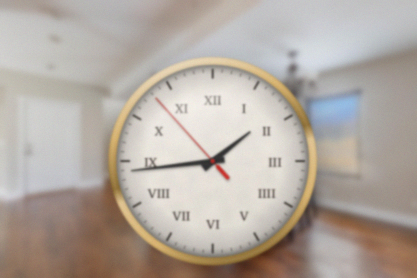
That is 1 h 43 min 53 s
